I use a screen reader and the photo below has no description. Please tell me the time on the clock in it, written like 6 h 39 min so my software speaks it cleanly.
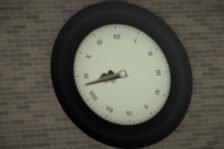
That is 8 h 43 min
